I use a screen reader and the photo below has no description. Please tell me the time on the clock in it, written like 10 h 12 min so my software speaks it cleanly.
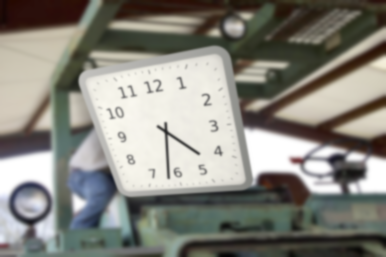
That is 4 h 32 min
